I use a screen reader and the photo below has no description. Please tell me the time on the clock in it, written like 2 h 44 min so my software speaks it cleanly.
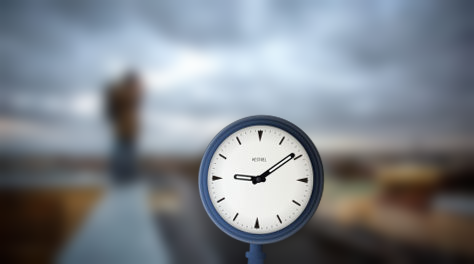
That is 9 h 09 min
